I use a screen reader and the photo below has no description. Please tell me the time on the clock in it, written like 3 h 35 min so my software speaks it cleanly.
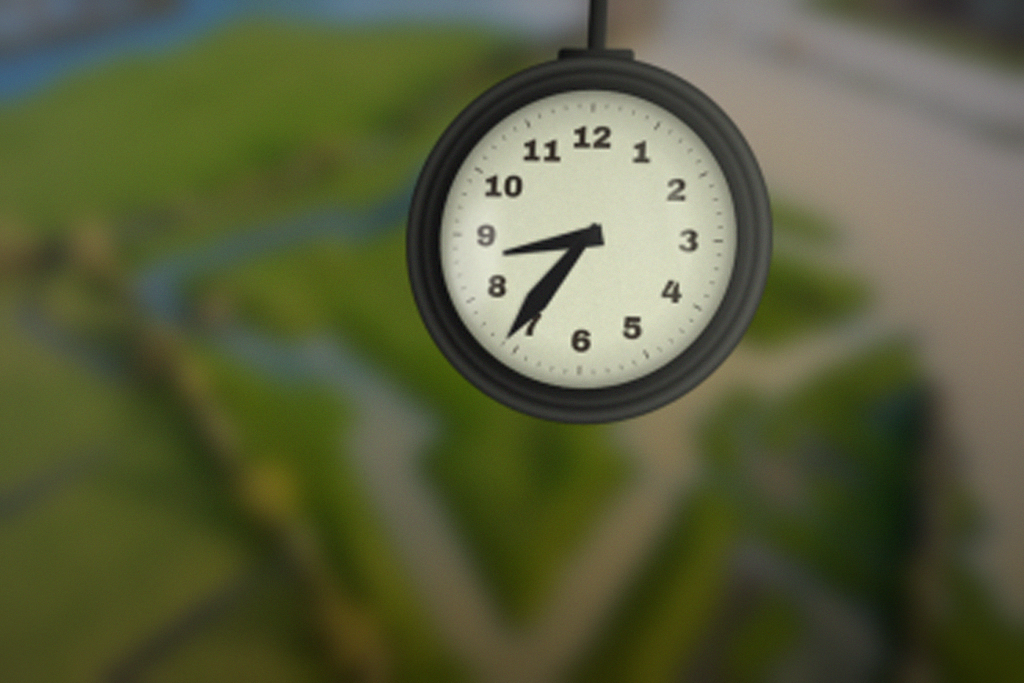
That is 8 h 36 min
